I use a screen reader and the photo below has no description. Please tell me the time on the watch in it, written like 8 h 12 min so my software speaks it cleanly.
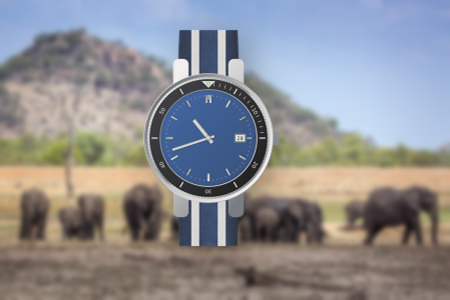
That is 10 h 42 min
